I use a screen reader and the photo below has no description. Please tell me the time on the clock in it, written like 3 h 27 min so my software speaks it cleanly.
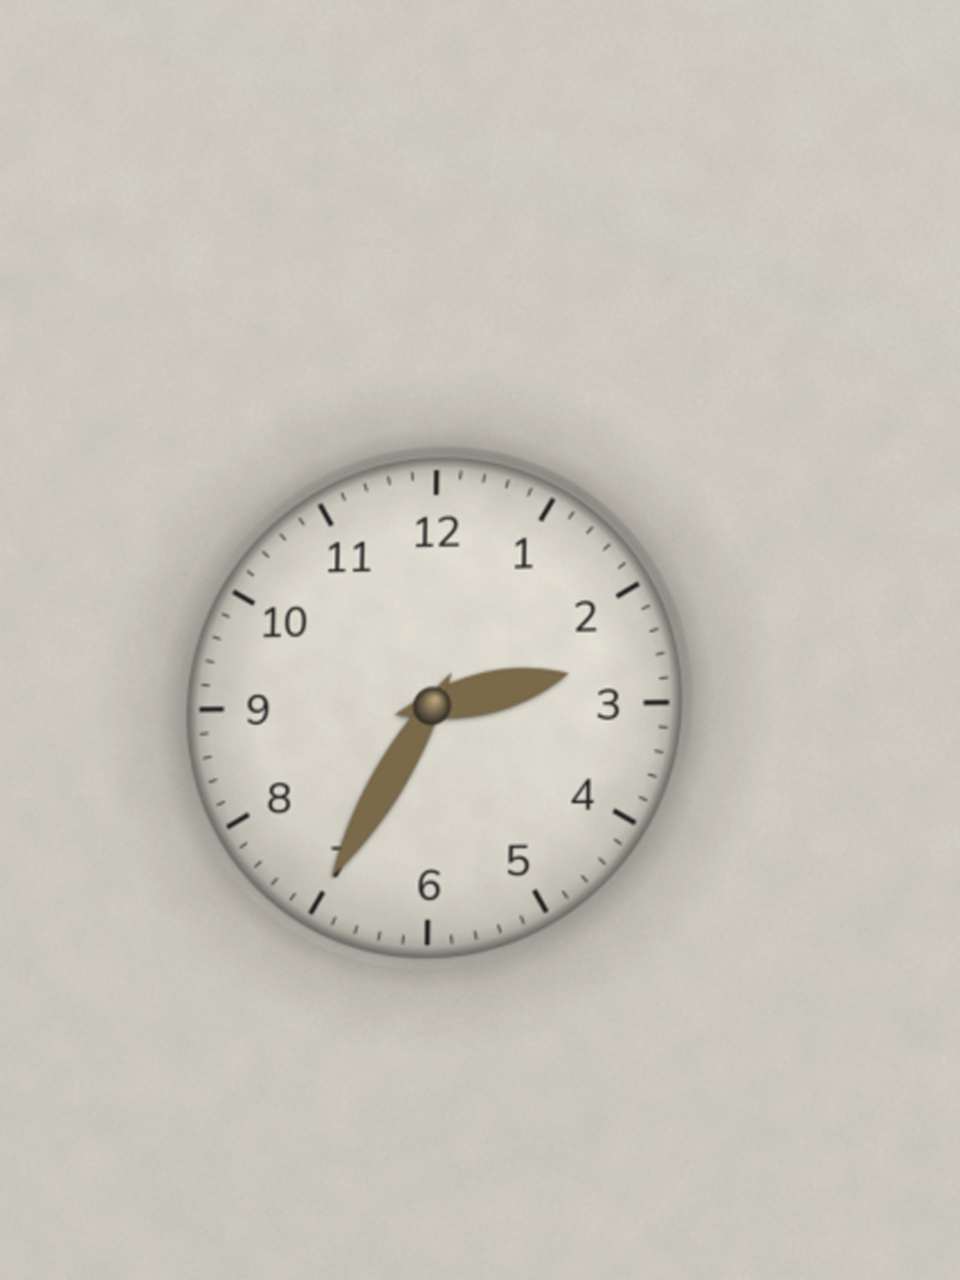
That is 2 h 35 min
